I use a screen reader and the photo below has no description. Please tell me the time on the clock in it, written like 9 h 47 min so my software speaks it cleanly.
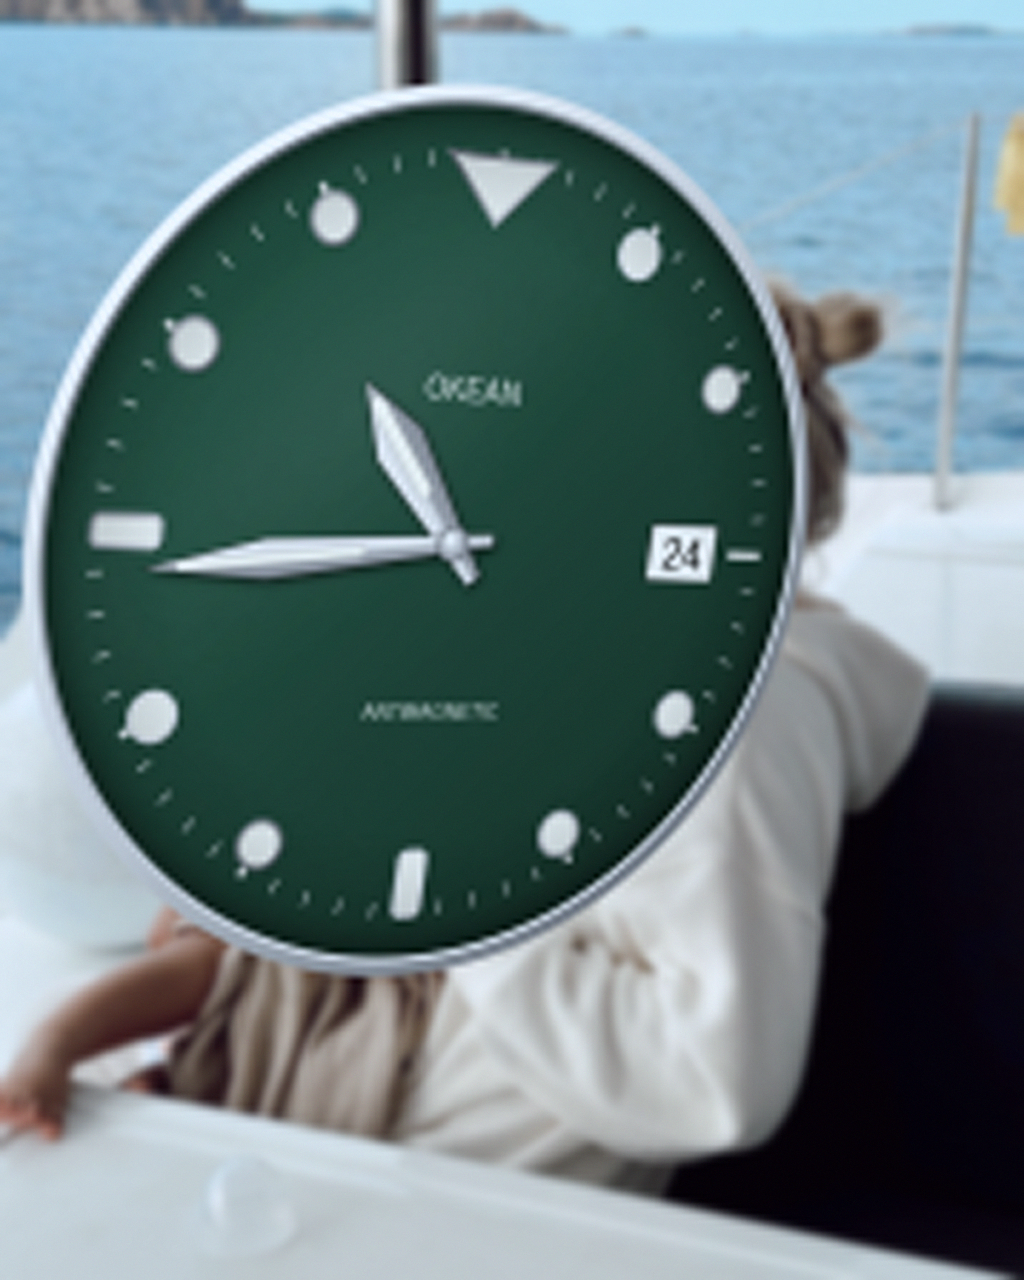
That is 10 h 44 min
